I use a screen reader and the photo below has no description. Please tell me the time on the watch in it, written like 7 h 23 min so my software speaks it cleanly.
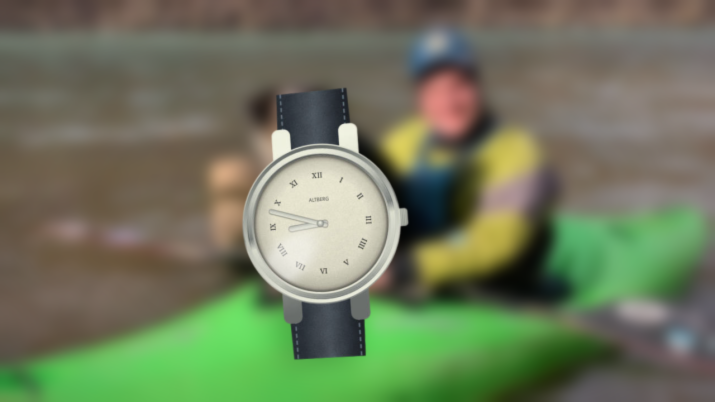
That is 8 h 48 min
